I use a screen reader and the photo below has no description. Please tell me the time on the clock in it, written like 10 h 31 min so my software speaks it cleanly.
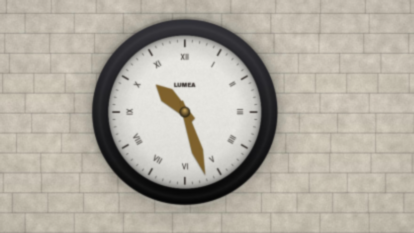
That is 10 h 27 min
